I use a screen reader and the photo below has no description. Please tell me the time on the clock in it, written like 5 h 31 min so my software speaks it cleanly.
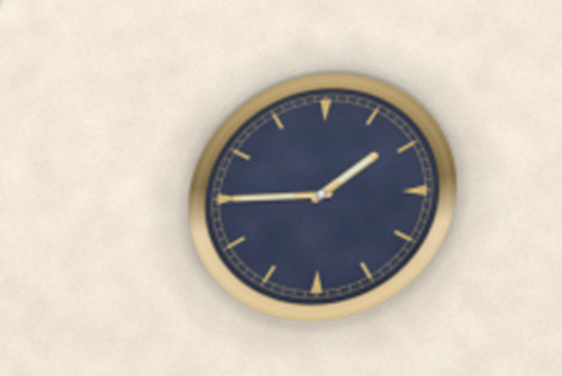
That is 1 h 45 min
